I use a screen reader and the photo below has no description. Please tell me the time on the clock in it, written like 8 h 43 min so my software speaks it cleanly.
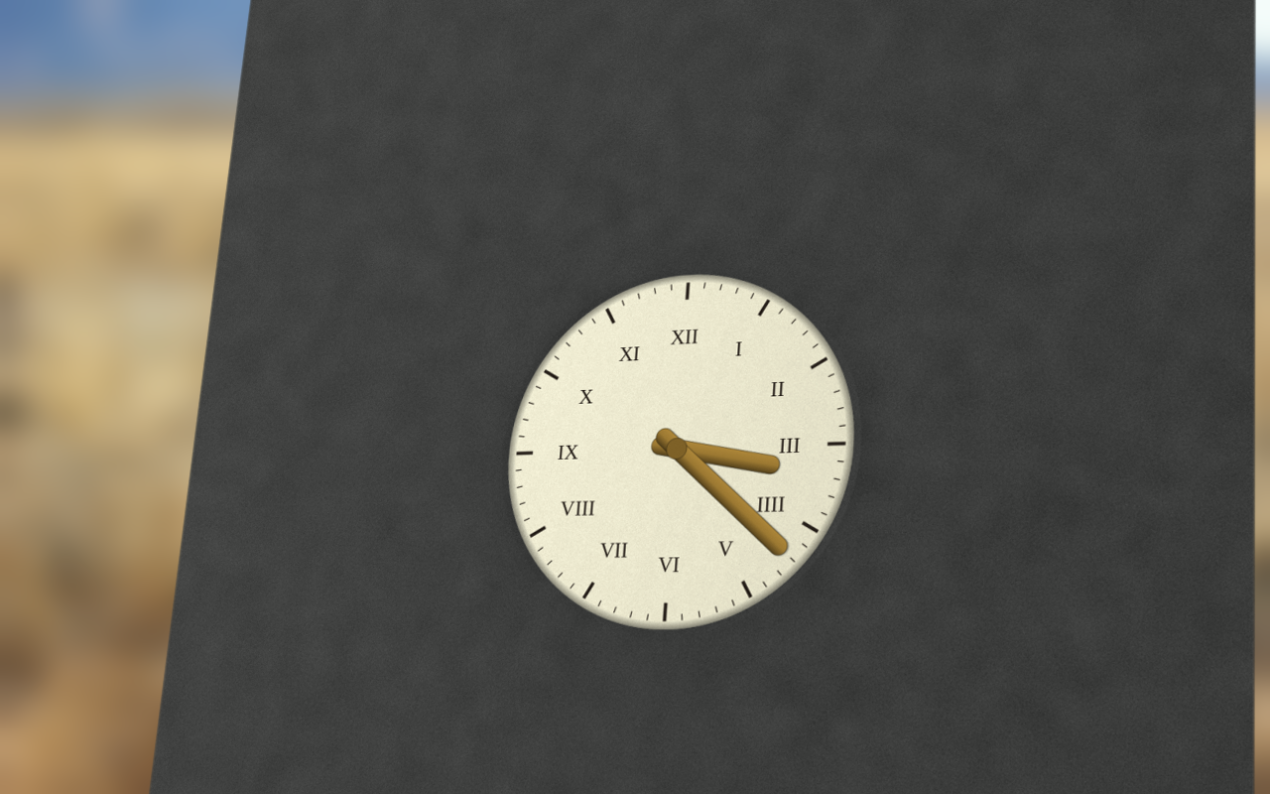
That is 3 h 22 min
